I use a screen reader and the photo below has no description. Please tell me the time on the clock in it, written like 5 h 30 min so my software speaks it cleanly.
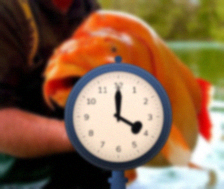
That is 4 h 00 min
